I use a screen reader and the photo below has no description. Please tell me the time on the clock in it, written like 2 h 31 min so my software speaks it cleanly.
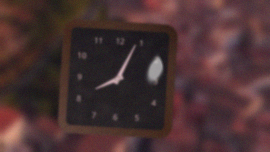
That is 8 h 04 min
